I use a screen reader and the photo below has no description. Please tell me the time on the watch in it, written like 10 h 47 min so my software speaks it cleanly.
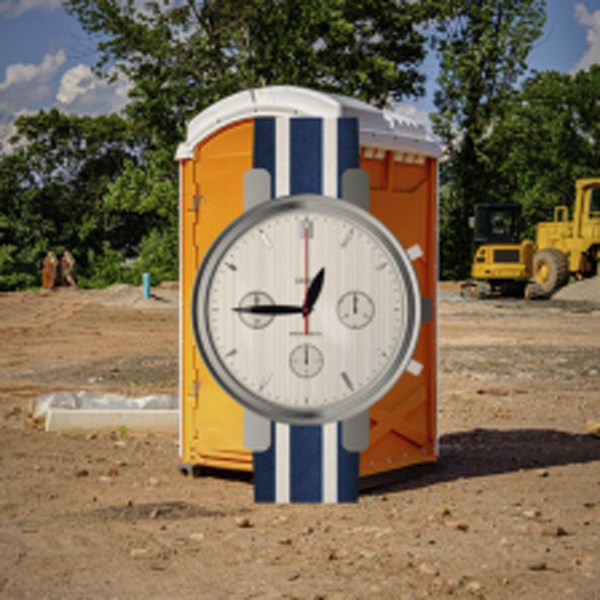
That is 12 h 45 min
